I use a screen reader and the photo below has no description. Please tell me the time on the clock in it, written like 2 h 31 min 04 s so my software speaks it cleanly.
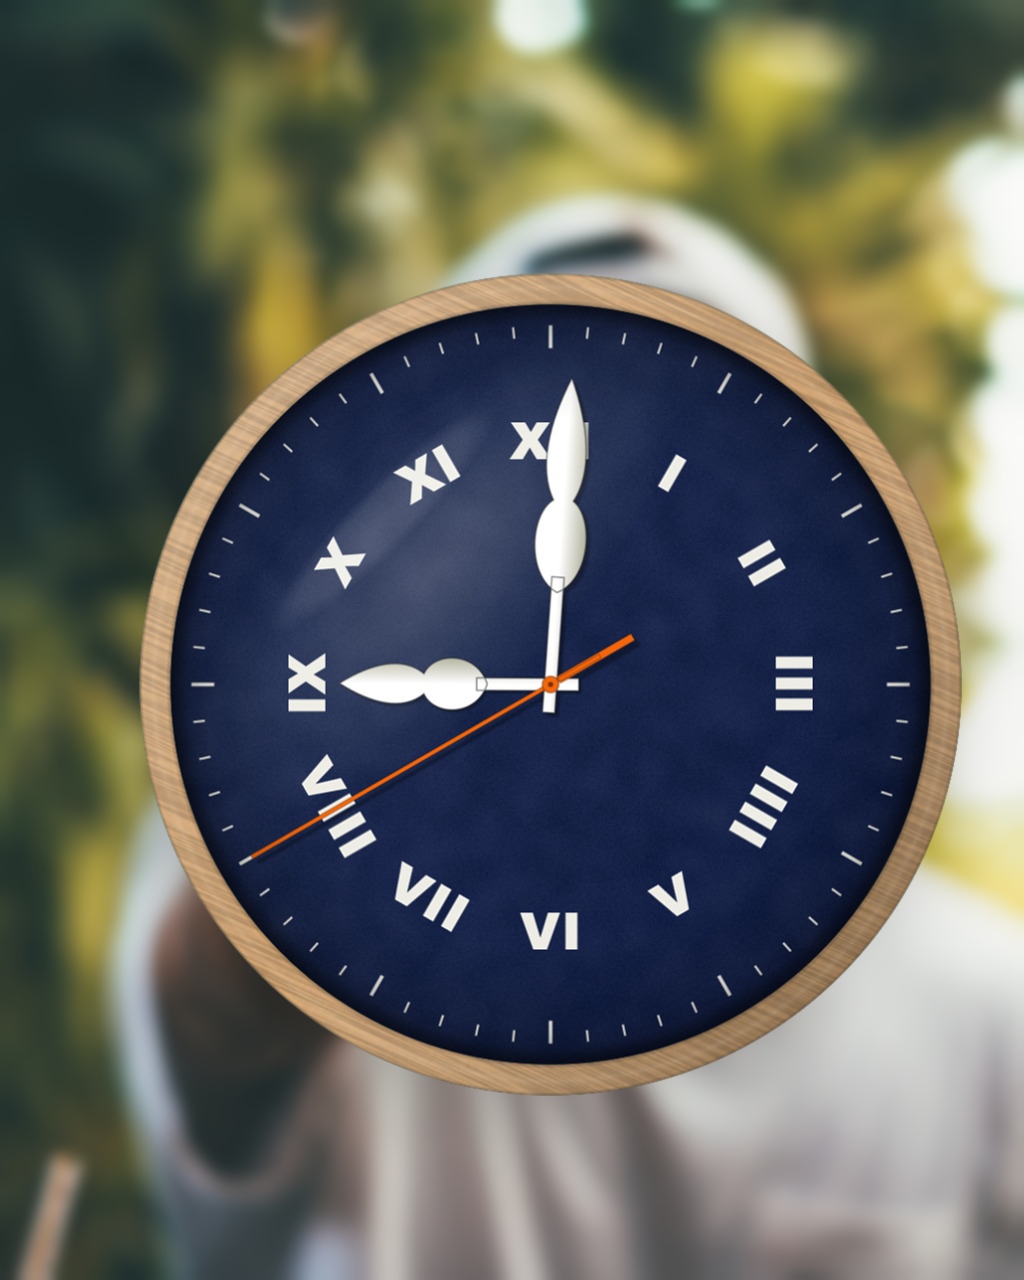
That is 9 h 00 min 40 s
